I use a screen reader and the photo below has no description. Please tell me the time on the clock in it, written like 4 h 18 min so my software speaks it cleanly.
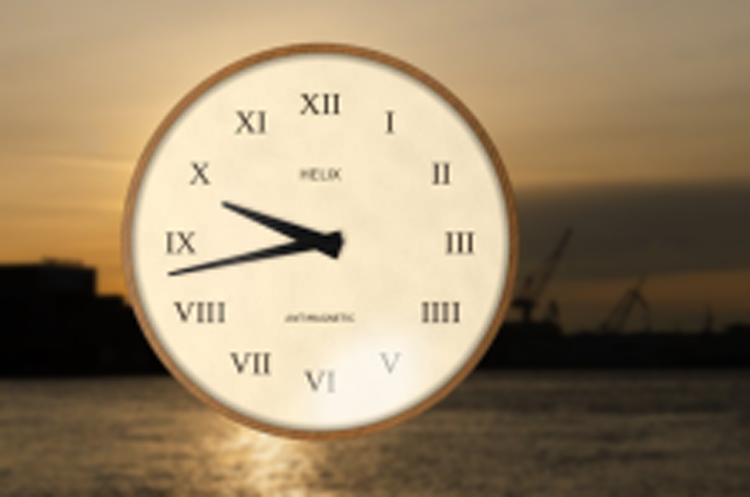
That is 9 h 43 min
